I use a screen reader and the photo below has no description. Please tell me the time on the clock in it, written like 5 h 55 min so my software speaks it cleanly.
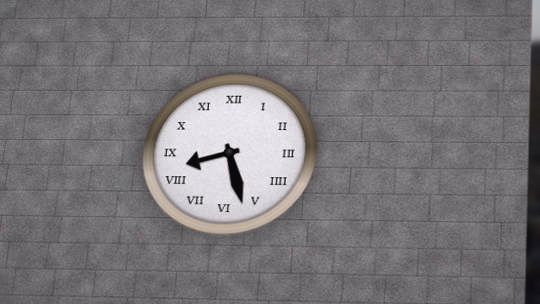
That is 8 h 27 min
